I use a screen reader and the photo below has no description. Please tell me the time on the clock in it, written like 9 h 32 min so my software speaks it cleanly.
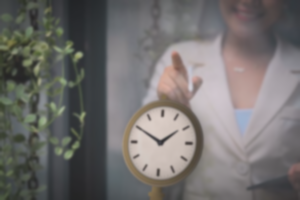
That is 1 h 50 min
